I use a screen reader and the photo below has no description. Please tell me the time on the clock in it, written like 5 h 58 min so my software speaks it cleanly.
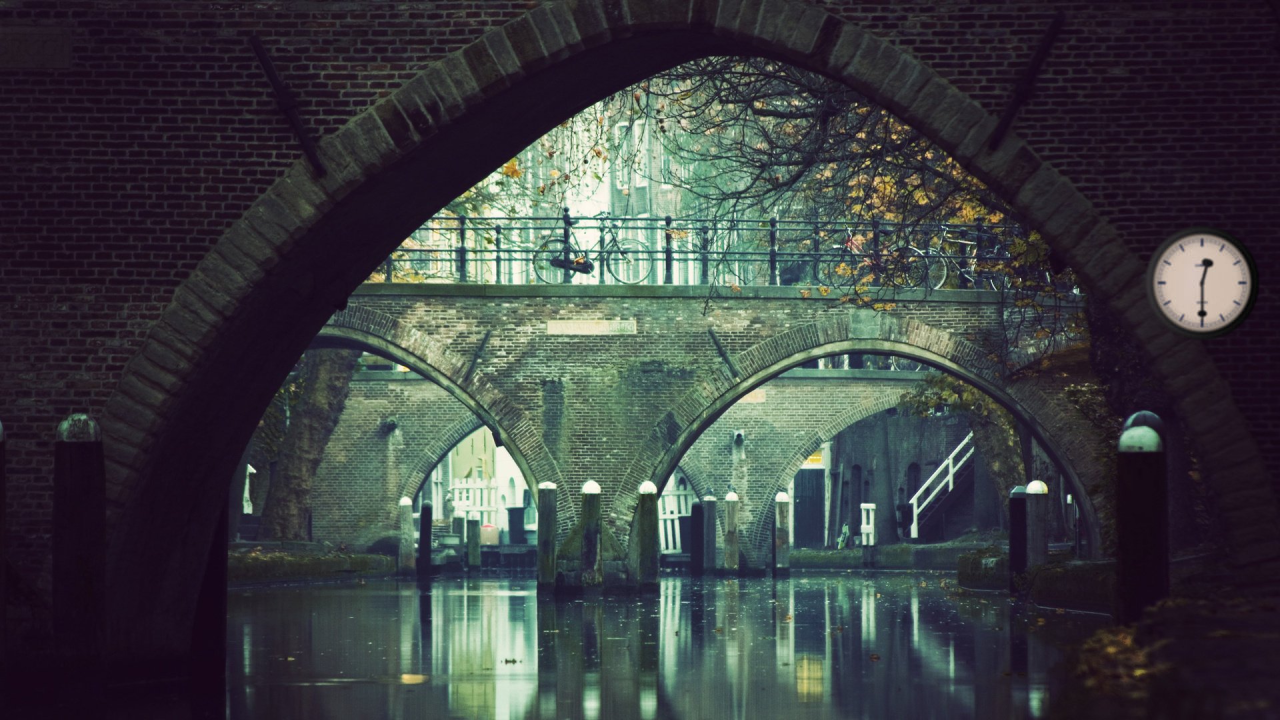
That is 12 h 30 min
